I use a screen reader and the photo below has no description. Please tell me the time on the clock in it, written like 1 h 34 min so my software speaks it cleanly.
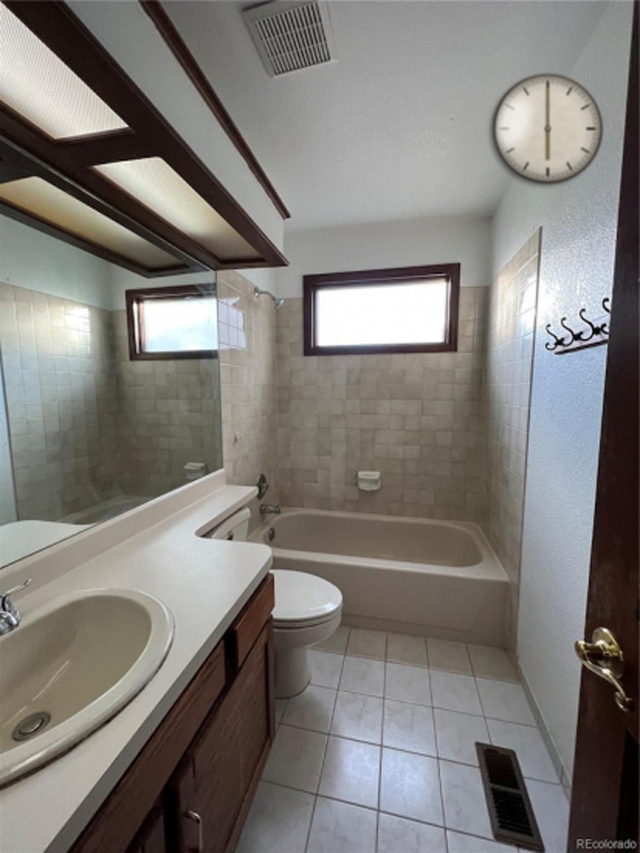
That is 6 h 00 min
